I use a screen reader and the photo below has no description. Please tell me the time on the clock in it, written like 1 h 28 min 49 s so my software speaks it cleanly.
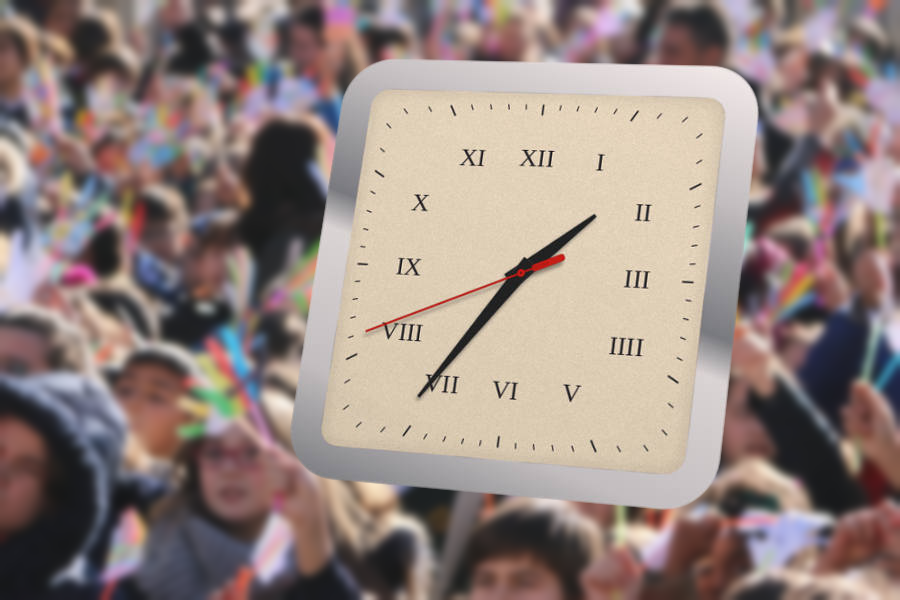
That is 1 h 35 min 41 s
